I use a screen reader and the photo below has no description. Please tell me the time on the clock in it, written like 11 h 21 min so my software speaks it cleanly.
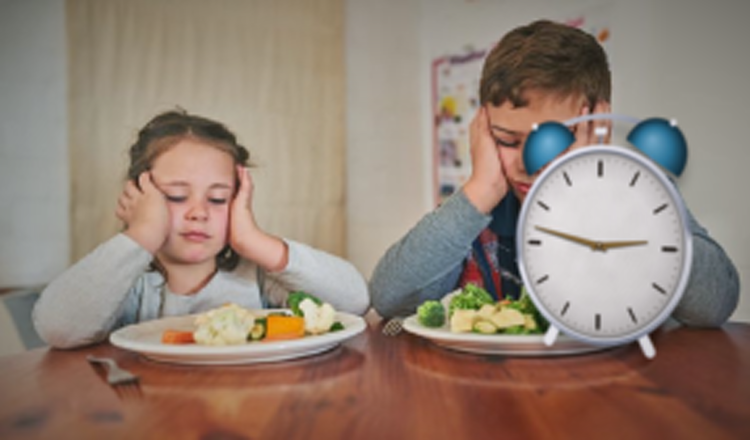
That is 2 h 47 min
